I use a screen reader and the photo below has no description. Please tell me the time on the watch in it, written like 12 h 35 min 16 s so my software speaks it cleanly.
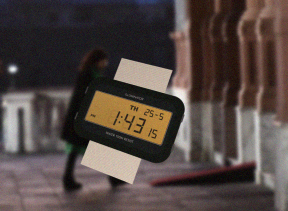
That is 1 h 43 min 15 s
